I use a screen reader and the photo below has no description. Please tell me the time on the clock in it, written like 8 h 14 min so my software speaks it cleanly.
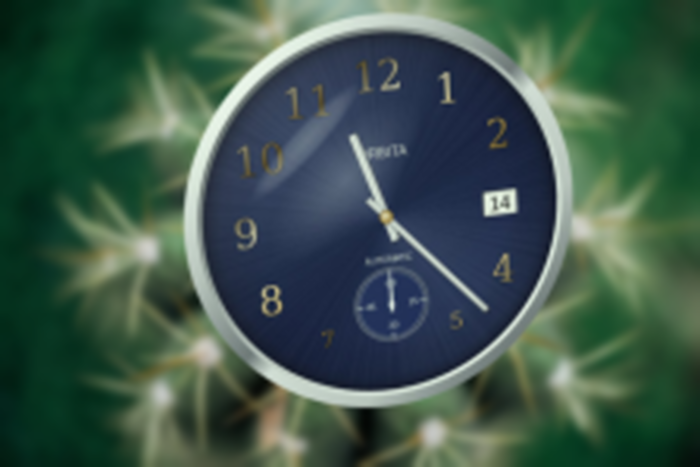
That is 11 h 23 min
